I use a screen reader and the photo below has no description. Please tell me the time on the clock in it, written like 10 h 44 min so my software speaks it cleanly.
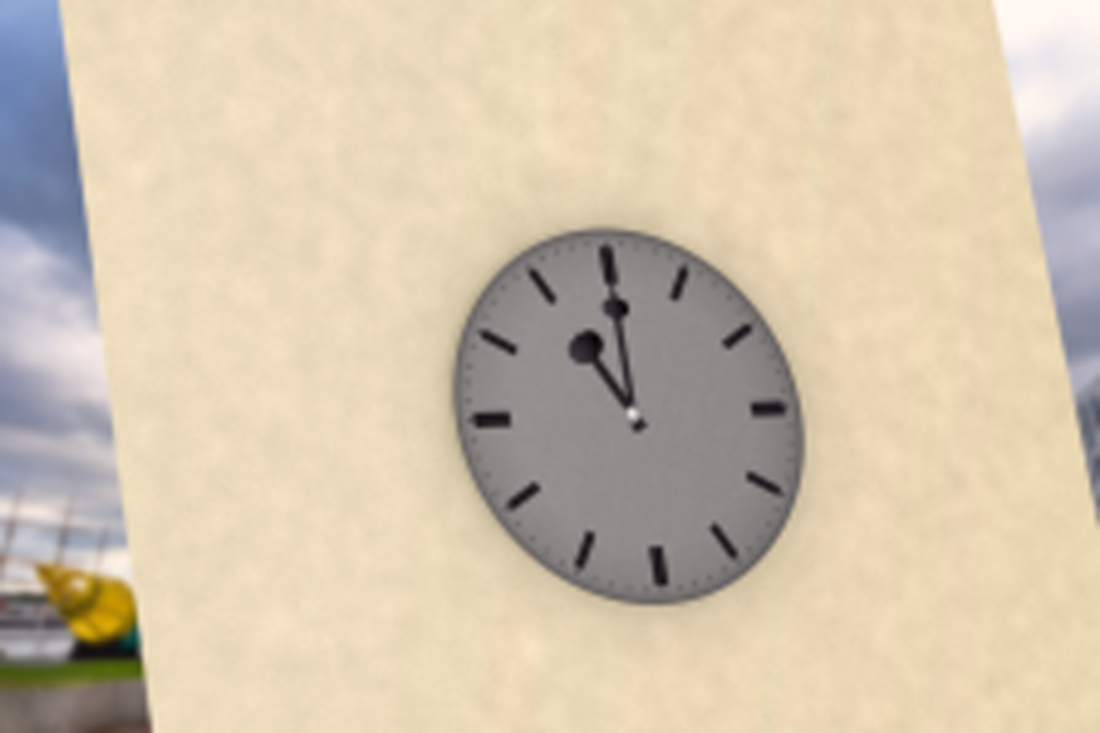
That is 11 h 00 min
